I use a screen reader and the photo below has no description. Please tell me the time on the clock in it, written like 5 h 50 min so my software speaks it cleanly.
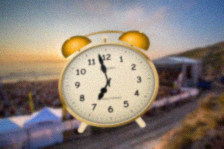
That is 6 h 58 min
